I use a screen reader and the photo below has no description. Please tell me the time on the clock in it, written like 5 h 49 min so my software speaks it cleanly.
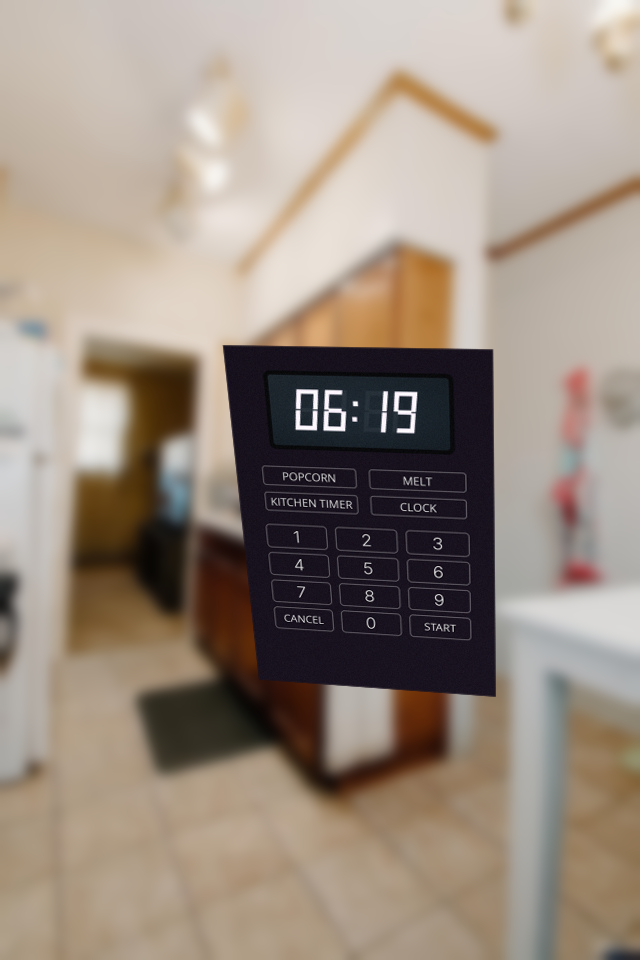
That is 6 h 19 min
